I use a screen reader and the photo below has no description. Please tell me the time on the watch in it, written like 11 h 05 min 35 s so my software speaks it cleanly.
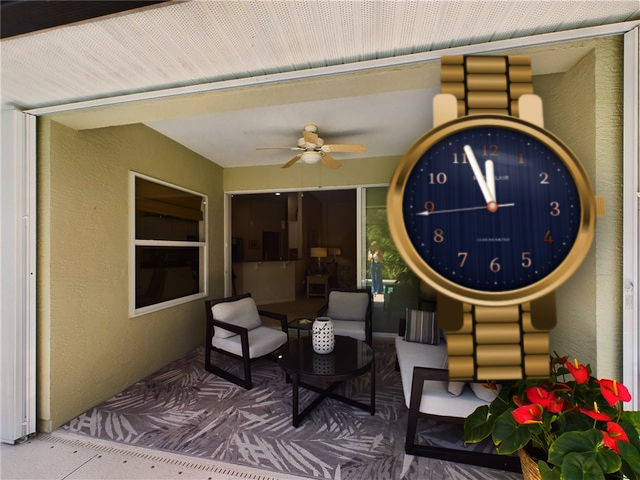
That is 11 h 56 min 44 s
